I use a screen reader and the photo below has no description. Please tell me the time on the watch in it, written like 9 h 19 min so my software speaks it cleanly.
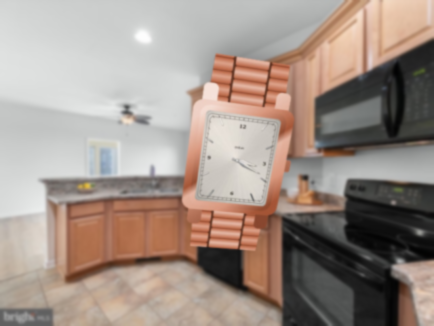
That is 3 h 19 min
